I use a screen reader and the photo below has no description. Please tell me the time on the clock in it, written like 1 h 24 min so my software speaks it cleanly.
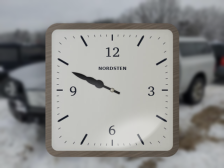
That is 9 h 49 min
